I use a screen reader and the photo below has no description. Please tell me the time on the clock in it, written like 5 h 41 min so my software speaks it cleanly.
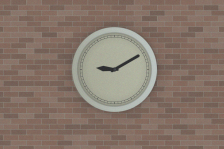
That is 9 h 10 min
